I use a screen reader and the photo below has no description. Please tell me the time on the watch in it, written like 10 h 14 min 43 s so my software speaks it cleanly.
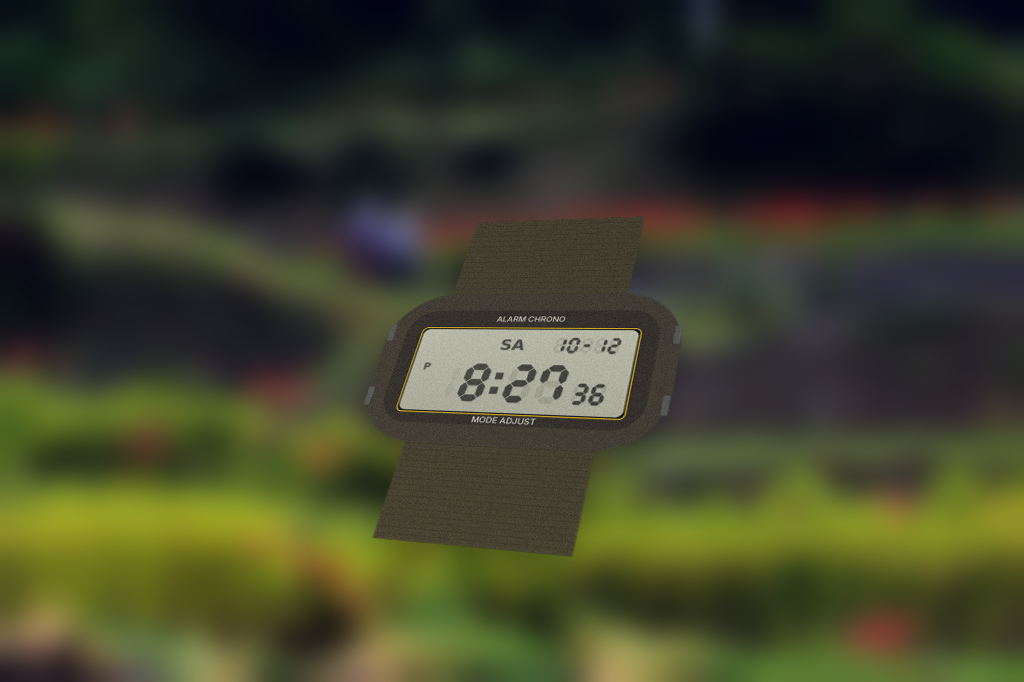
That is 8 h 27 min 36 s
